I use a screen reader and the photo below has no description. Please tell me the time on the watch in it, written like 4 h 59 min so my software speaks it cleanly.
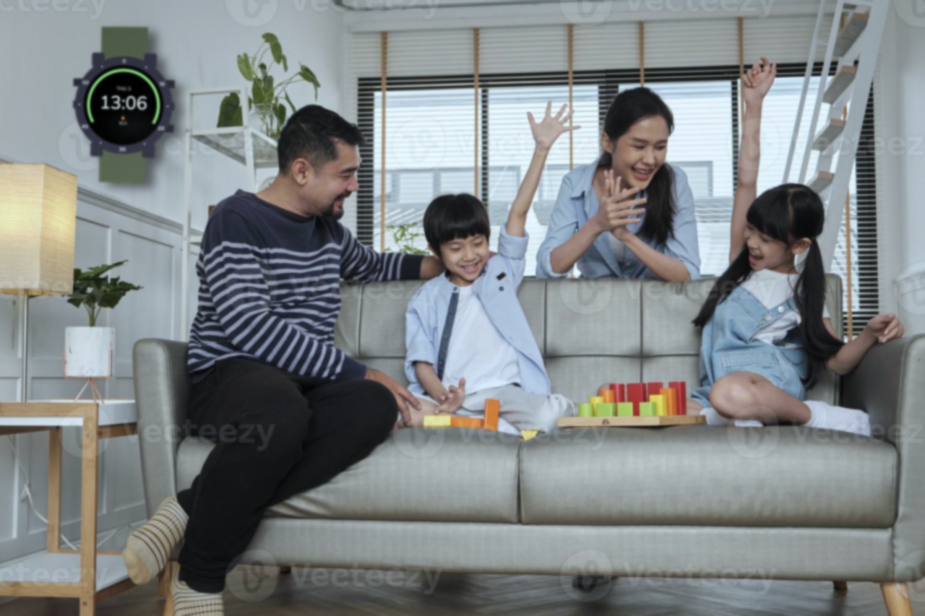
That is 13 h 06 min
